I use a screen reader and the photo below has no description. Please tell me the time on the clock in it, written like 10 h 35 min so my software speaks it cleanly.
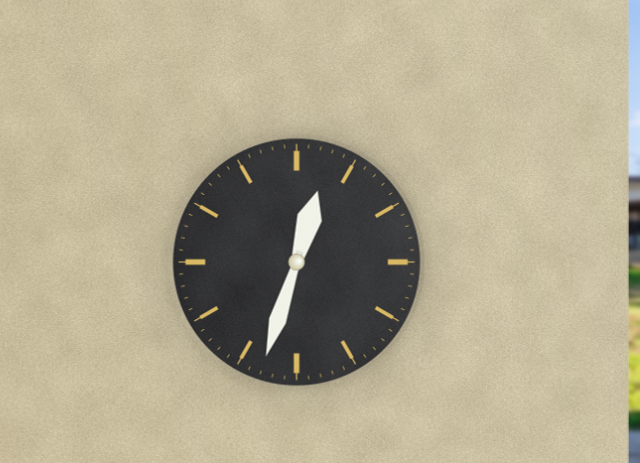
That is 12 h 33 min
